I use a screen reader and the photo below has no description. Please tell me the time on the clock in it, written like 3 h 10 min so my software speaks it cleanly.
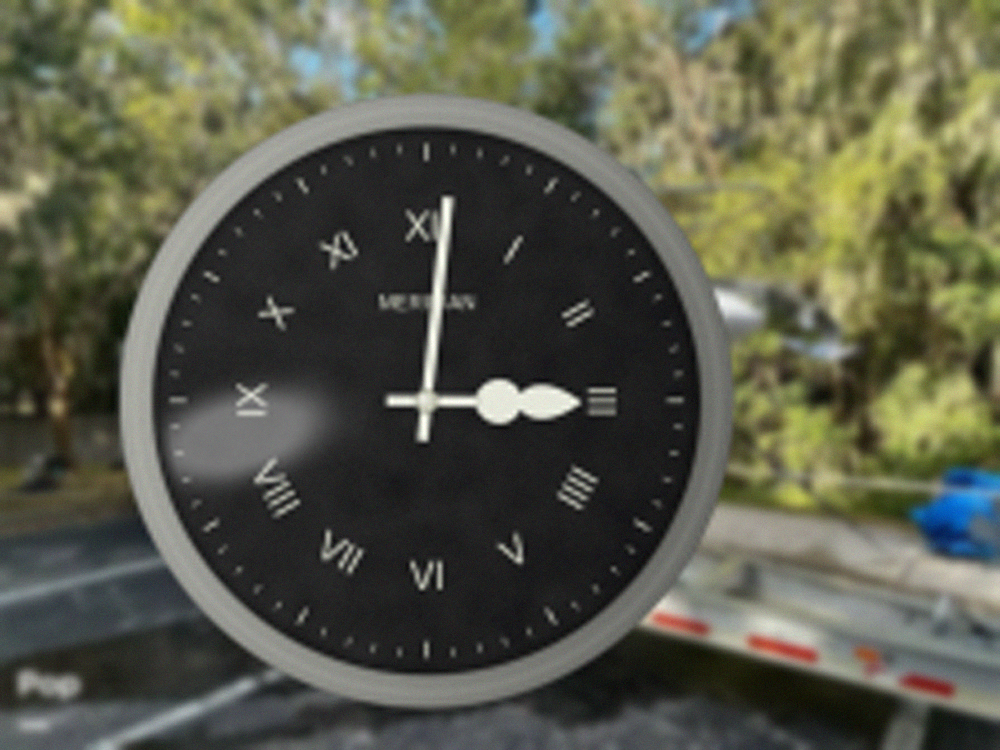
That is 3 h 01 min
